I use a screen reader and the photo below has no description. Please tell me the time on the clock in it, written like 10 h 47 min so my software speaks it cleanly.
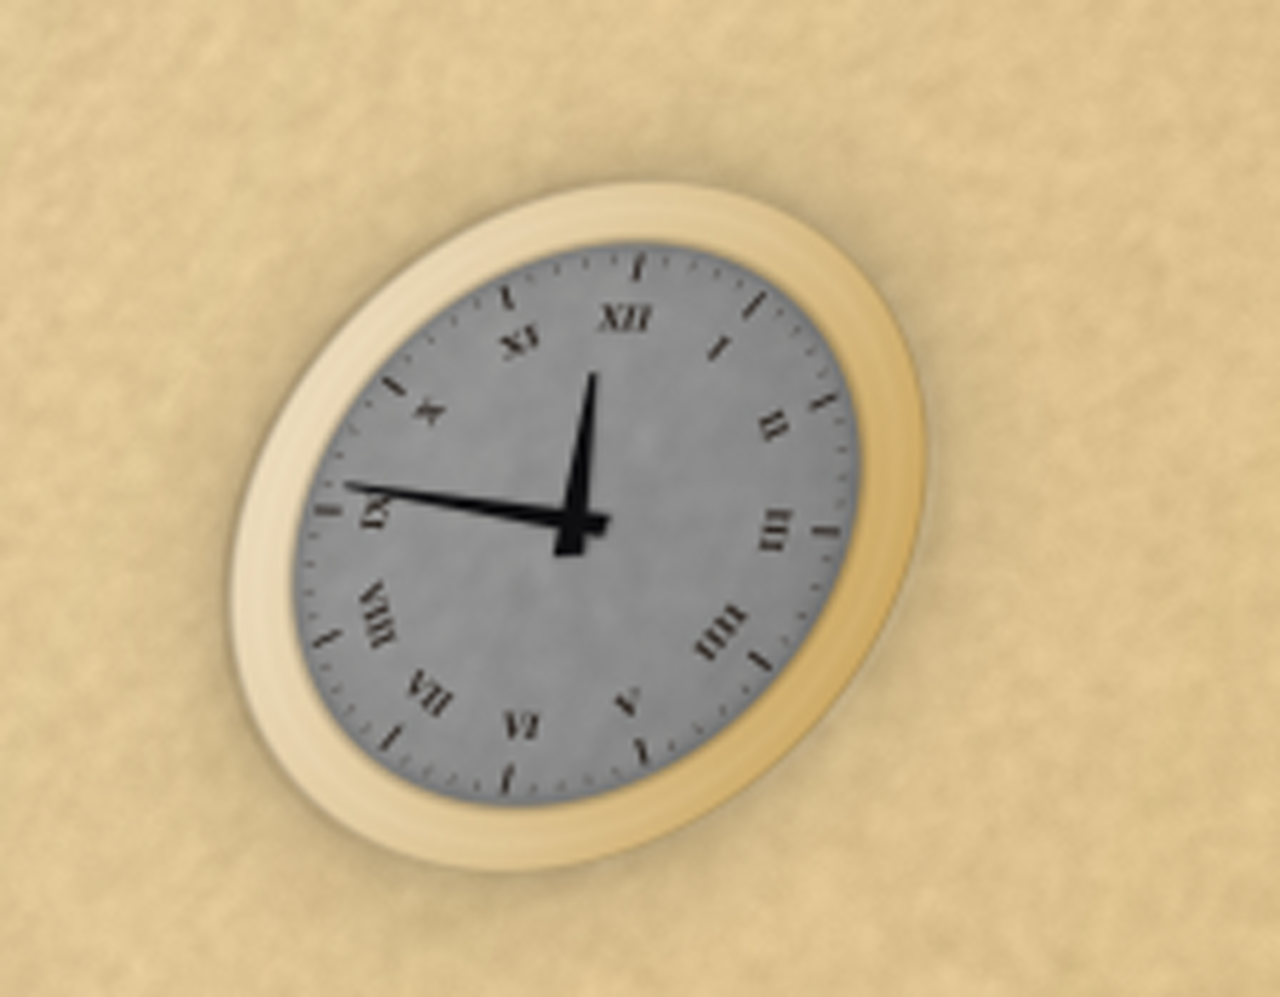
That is 11 h 46 min
